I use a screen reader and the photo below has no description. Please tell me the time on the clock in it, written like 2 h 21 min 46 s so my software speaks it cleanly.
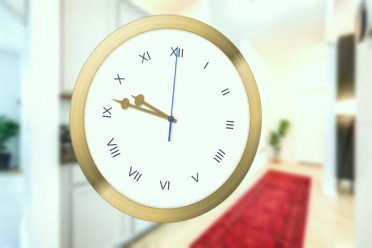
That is 9 h 47 min 00 s
